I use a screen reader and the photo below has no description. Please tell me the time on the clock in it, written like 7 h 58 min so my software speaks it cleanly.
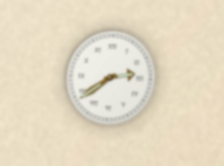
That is 2 h 39 min
